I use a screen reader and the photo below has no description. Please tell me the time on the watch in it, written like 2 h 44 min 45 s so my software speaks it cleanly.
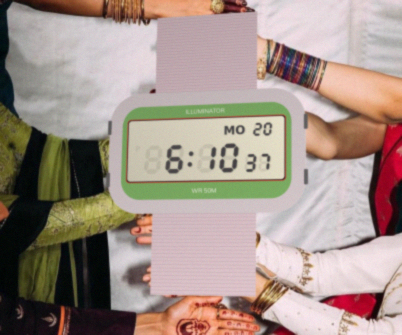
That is 6 h 10 min 37 s
